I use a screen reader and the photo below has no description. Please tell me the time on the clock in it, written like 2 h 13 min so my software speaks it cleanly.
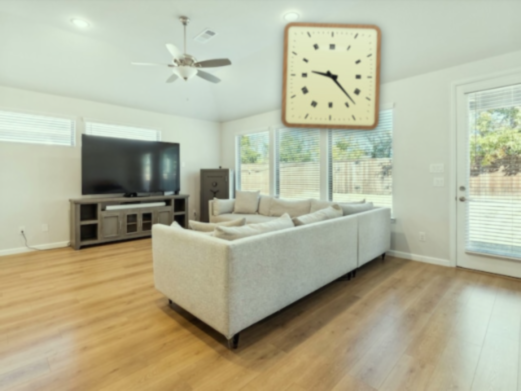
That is 9 h 23 min
